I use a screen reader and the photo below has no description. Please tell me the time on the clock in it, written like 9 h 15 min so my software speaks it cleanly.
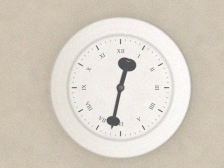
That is 12 h 32 min
